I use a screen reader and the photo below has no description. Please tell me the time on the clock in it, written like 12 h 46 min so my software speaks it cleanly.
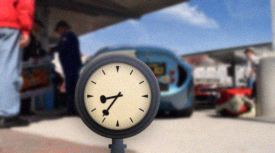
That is 8 h 36 min
